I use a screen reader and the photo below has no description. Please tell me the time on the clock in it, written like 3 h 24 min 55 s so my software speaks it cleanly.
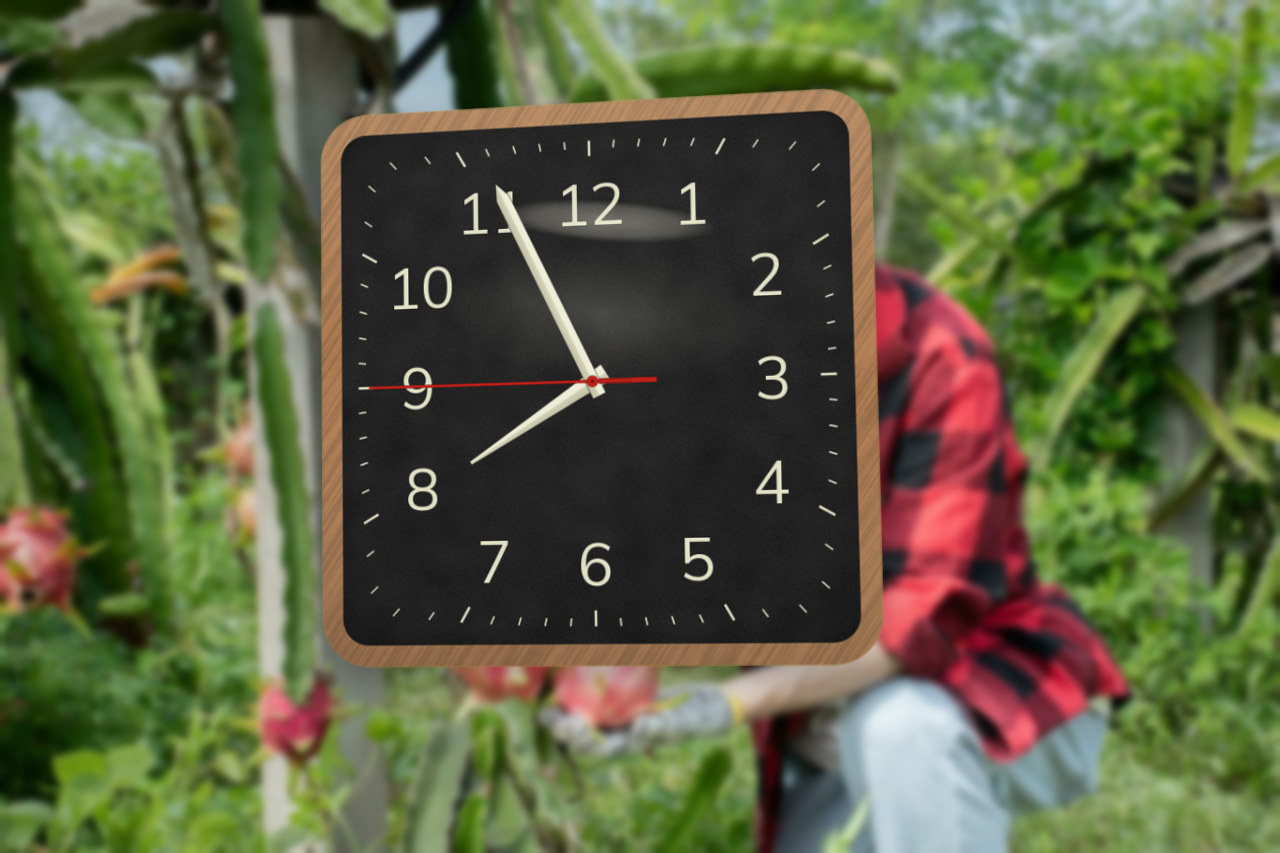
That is 7 h 55 min 45 s
